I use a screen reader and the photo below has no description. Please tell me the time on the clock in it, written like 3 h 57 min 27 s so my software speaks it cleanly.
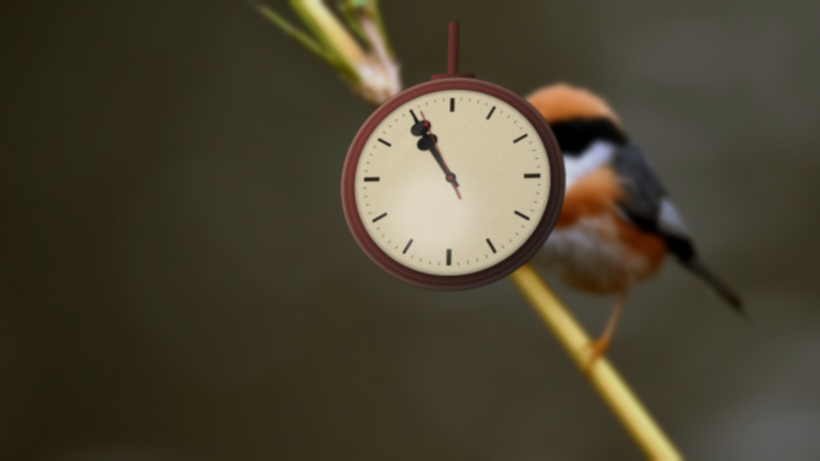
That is 10 h 54 min 56 s
